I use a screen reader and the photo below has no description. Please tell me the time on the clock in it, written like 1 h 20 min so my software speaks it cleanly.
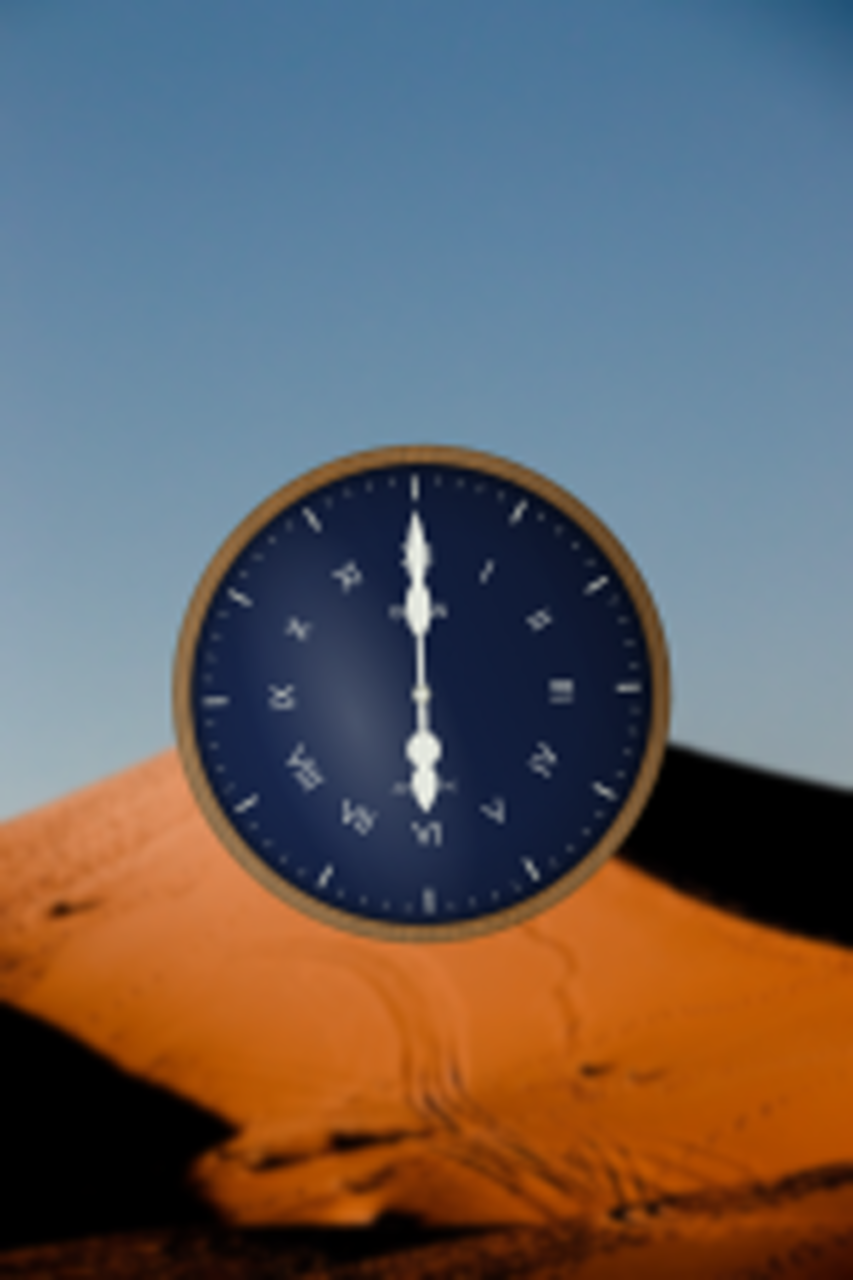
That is 6 h 00 min
